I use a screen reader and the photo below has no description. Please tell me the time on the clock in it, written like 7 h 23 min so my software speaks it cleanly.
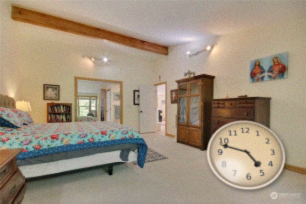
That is 4 h 48 min
